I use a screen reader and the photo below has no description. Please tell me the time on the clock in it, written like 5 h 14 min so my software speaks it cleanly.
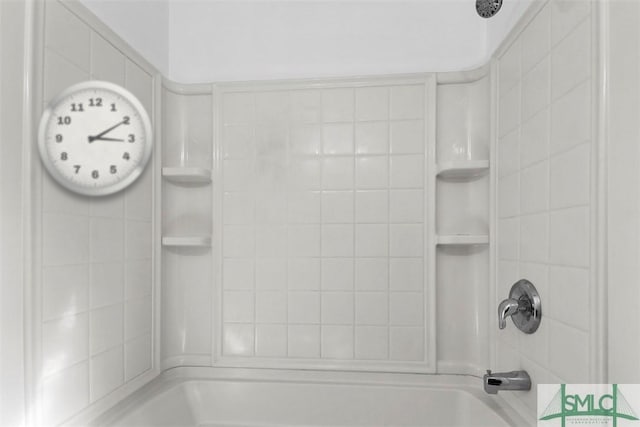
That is 3 h 10 min
